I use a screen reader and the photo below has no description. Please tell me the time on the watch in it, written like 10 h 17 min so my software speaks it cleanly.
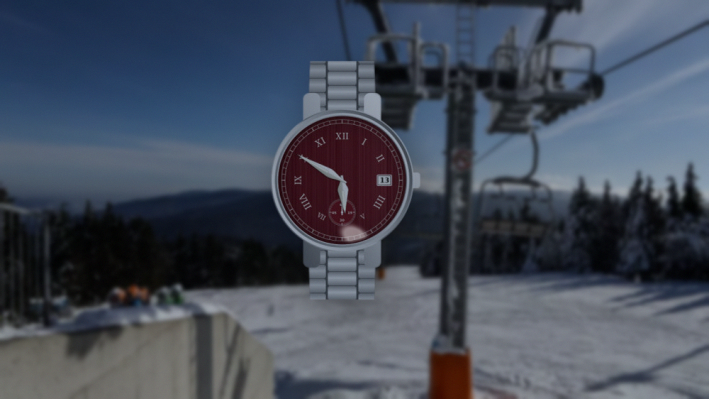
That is 5 h 50 min
